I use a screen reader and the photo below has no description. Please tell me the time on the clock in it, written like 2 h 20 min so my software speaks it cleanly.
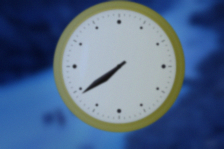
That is 7 h 39 min
